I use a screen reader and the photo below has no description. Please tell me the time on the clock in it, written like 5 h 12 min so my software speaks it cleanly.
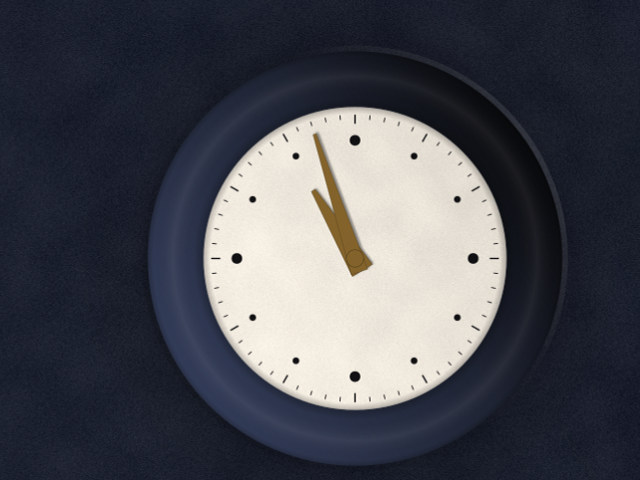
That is 10 h 57 min
